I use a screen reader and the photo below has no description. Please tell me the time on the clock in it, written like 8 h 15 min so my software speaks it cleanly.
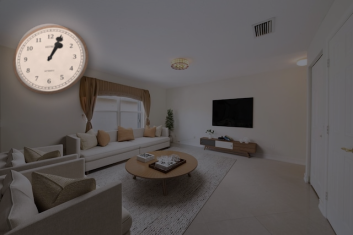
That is 1 h 04 min
